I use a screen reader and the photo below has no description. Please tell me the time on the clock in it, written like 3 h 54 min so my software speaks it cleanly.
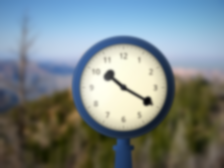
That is 10 h 20 min
